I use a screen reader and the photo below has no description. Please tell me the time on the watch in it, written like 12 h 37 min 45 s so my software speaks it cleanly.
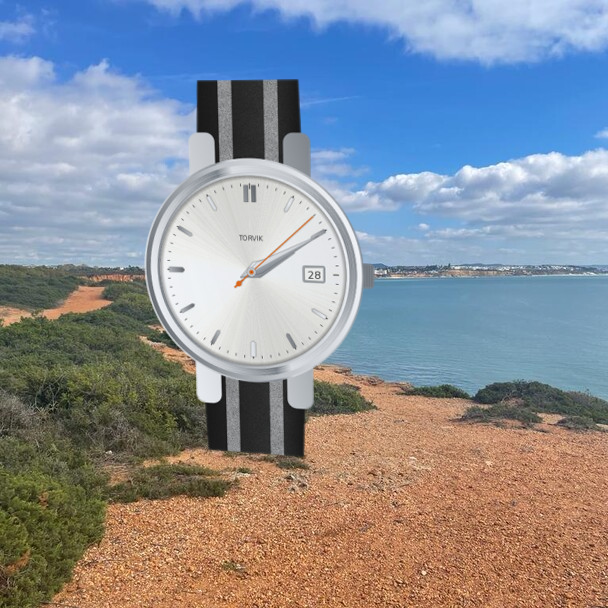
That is 2 h 10 min 08 s
